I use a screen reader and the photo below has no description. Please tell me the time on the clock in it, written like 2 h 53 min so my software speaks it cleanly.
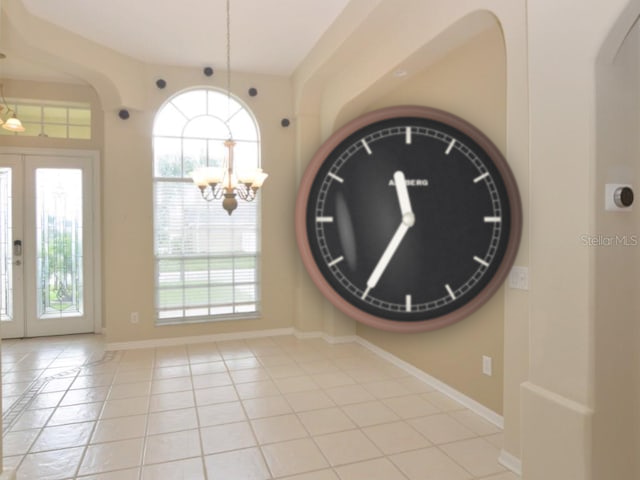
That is 11 h 35 min
